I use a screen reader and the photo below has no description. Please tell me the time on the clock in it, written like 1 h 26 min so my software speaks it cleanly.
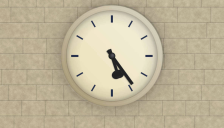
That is 5 h 24 min
